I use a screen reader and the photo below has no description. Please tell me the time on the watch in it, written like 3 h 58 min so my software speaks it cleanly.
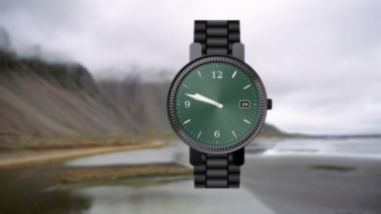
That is 9 h 48 min
